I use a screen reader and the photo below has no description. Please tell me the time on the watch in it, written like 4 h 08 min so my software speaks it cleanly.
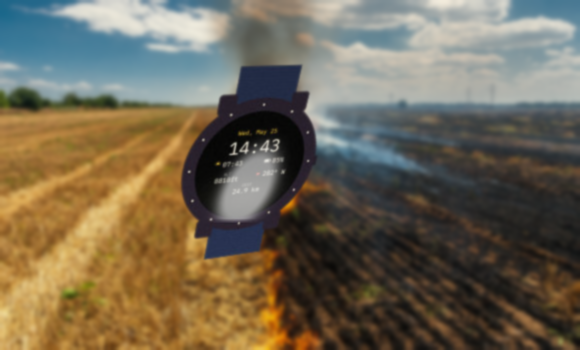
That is 14 h 43 min
